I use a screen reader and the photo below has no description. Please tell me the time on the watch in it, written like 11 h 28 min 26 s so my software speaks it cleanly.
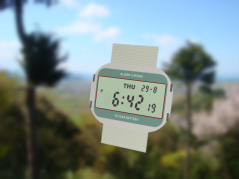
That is 6 h 42 min 19 s
